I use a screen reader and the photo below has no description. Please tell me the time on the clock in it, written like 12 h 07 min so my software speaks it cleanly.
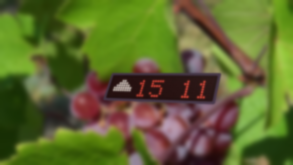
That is 15 h 11 min
